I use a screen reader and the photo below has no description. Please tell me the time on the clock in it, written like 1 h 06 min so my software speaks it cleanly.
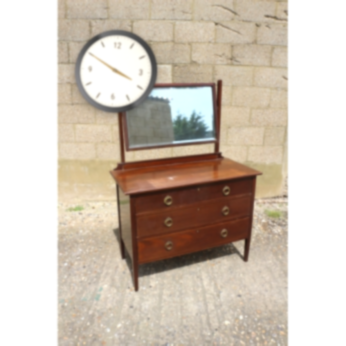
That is 3 h 50 min
